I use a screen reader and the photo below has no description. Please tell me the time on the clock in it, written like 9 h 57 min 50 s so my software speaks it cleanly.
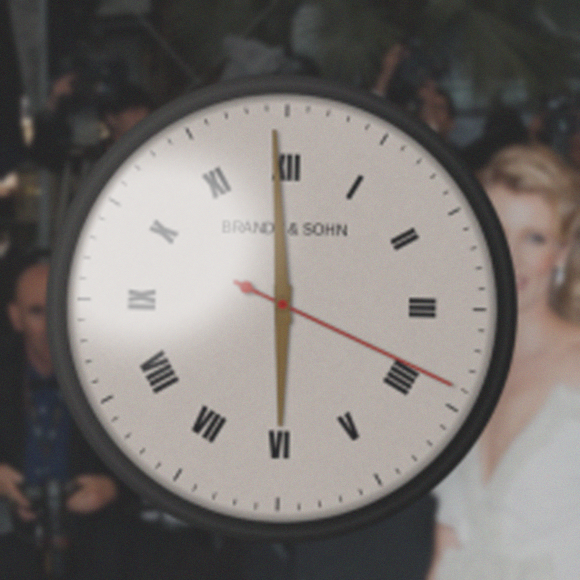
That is 5 h 59 min 19 s
